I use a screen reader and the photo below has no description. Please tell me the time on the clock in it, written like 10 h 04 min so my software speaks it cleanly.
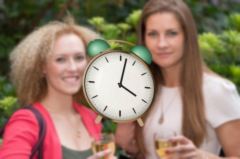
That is 4 h 02 min
